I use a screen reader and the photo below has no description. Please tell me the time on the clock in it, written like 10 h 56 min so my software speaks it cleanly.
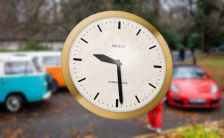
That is 9 h 29 min
